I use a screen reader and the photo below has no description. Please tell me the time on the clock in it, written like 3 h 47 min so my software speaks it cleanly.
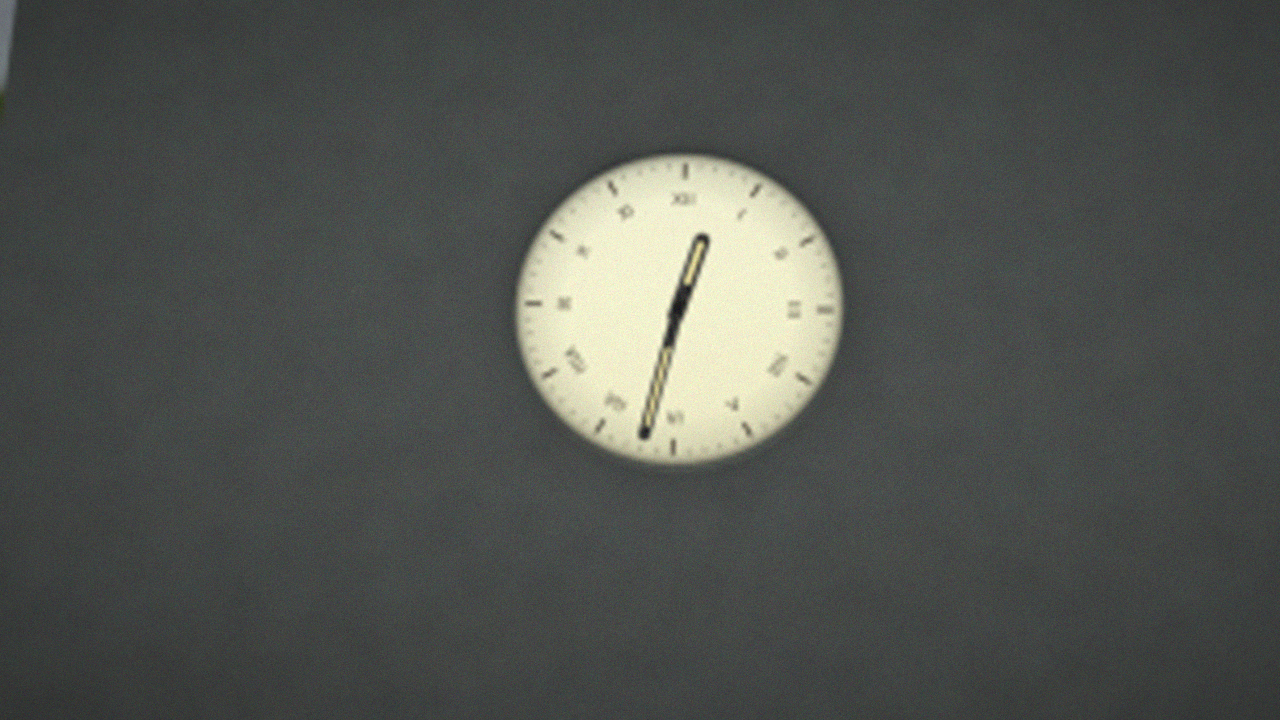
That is 12 h 32 min
